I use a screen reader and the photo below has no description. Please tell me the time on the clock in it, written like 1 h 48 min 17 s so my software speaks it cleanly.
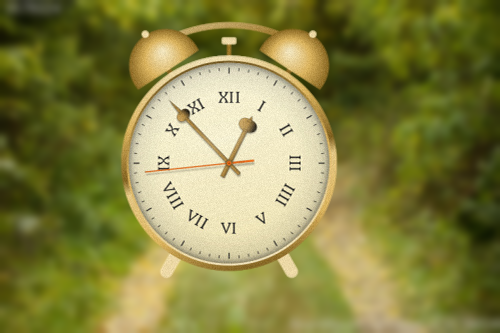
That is 12 h 52 min 44 s
